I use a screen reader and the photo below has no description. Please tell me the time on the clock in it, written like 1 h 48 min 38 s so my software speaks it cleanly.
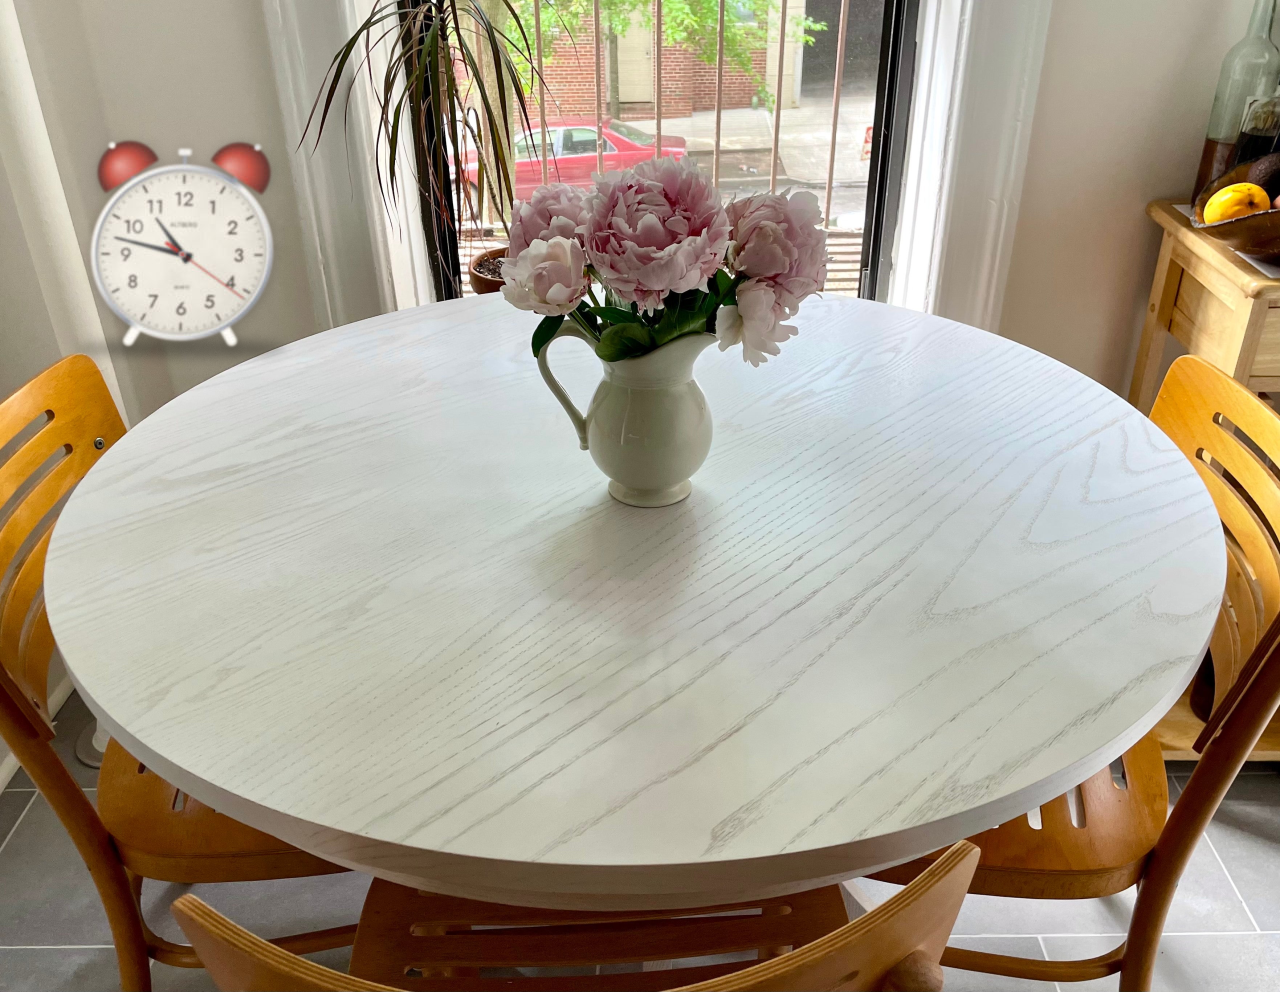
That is 10 h 47 min 21 s
